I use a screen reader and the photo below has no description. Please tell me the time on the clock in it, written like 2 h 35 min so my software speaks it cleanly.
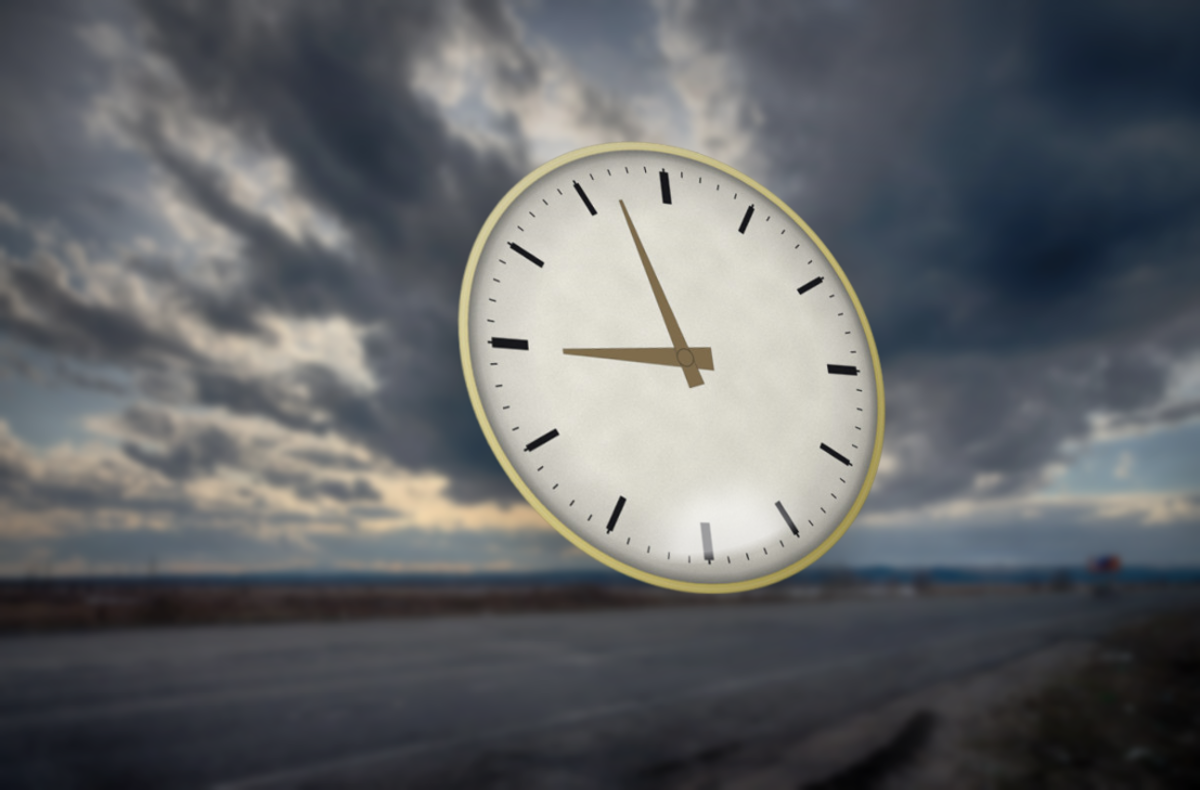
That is 8 h 57 min
